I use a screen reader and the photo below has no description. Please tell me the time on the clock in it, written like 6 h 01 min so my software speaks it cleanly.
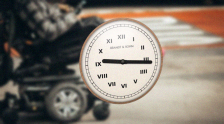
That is 9 h 16 min
